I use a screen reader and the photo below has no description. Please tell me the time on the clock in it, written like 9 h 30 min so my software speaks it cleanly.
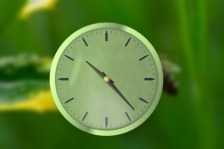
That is 10 h 23 min
